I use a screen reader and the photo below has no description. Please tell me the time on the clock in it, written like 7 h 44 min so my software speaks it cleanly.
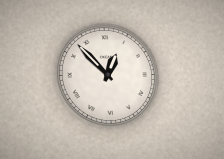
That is 12 h 53 min
